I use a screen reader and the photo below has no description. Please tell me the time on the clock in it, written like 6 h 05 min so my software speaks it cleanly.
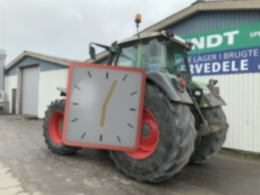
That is 6 h 03 min
